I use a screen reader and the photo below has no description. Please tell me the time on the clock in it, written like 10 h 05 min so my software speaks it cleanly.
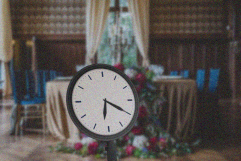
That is 6 h 20 min
